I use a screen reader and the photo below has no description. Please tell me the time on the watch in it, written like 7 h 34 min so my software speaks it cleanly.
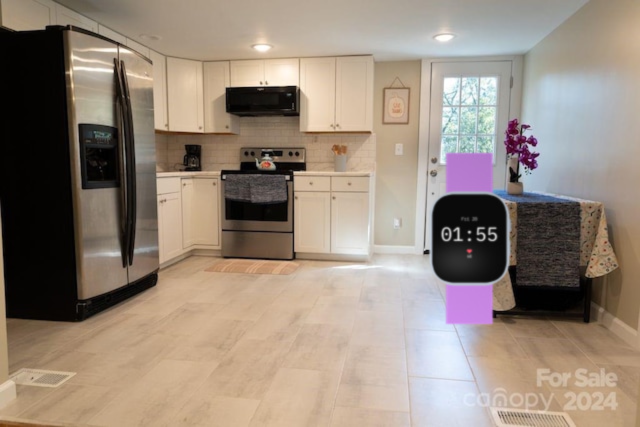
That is 1 h 55 min
